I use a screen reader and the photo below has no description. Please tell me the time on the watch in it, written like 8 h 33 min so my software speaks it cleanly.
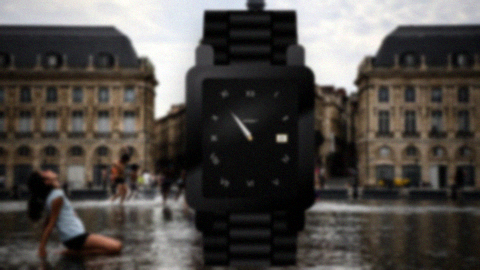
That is 10 h 54 min
